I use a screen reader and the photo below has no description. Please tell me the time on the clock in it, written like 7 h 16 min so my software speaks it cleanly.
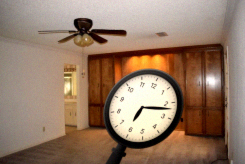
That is 6 h 12 min
